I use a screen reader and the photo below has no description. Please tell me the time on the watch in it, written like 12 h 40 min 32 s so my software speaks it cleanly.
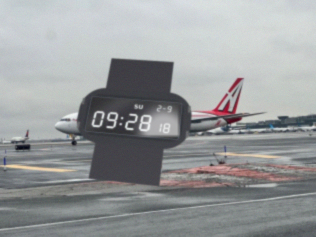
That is 9 h 28 min 18 s
